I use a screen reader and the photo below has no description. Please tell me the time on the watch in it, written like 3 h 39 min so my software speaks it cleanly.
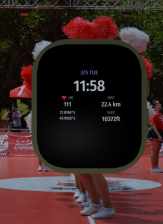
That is 11 h 58 min
